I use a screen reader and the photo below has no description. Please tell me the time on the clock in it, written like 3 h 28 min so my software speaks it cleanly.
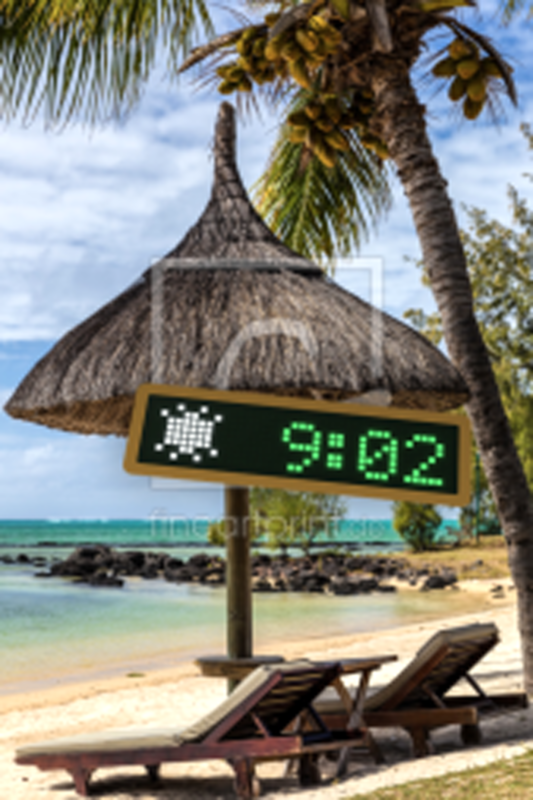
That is 9 h 02 min
